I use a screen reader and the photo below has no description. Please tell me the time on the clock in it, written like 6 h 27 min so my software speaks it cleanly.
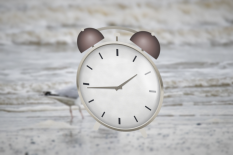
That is 1 h 44 min
